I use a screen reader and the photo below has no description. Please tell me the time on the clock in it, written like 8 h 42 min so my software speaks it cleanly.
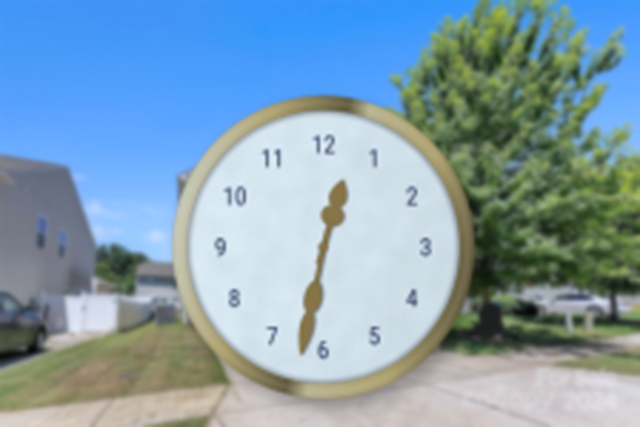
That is 12 h 32 min
